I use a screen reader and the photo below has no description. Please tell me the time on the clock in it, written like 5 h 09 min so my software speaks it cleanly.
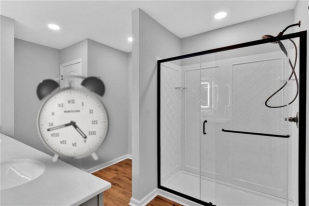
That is 4 h 43 min
